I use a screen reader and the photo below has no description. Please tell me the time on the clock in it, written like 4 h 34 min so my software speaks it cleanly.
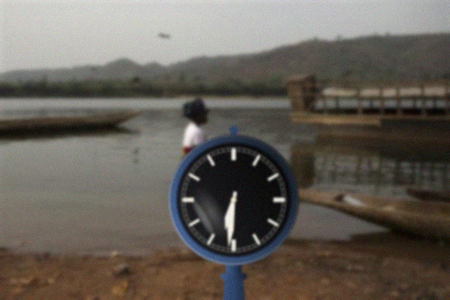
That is 6 h 31 min
